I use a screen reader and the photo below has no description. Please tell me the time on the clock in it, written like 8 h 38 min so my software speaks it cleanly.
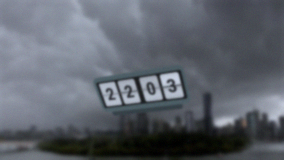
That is 22 h 03 min
